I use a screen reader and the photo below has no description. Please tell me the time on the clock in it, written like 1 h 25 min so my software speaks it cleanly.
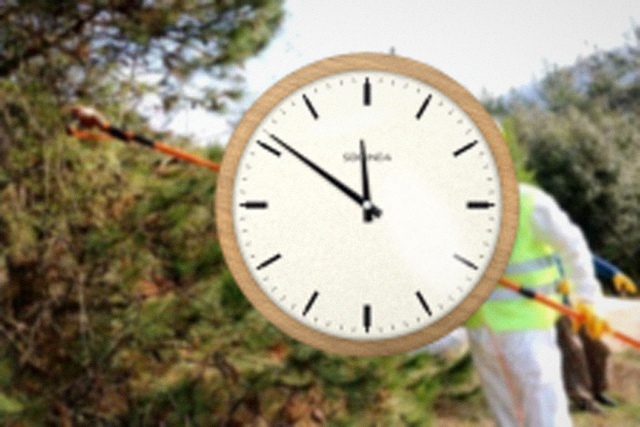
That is 11 h 51 min
